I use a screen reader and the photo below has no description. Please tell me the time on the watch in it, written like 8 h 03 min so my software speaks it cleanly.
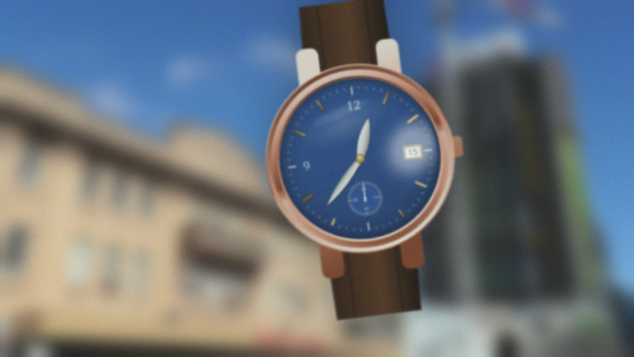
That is 12 h 37 min
